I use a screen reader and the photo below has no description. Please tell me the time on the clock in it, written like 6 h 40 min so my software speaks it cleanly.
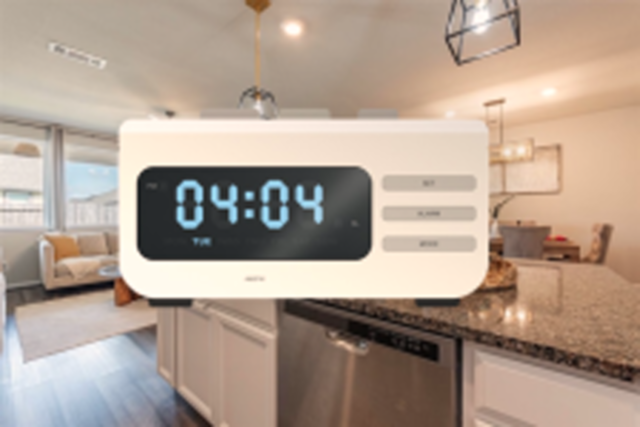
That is 4 h 04 min
